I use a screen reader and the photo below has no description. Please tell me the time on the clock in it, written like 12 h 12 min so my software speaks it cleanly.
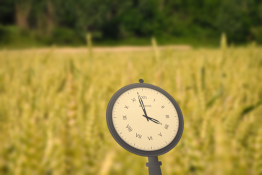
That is 3 h 58 min
